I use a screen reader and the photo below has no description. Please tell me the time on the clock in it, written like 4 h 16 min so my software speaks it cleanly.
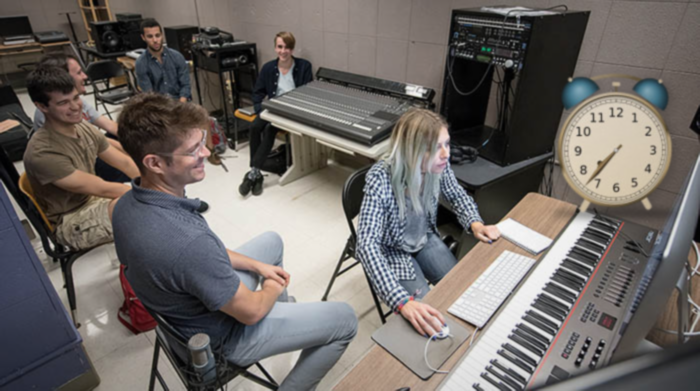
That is 7 h 37 min
